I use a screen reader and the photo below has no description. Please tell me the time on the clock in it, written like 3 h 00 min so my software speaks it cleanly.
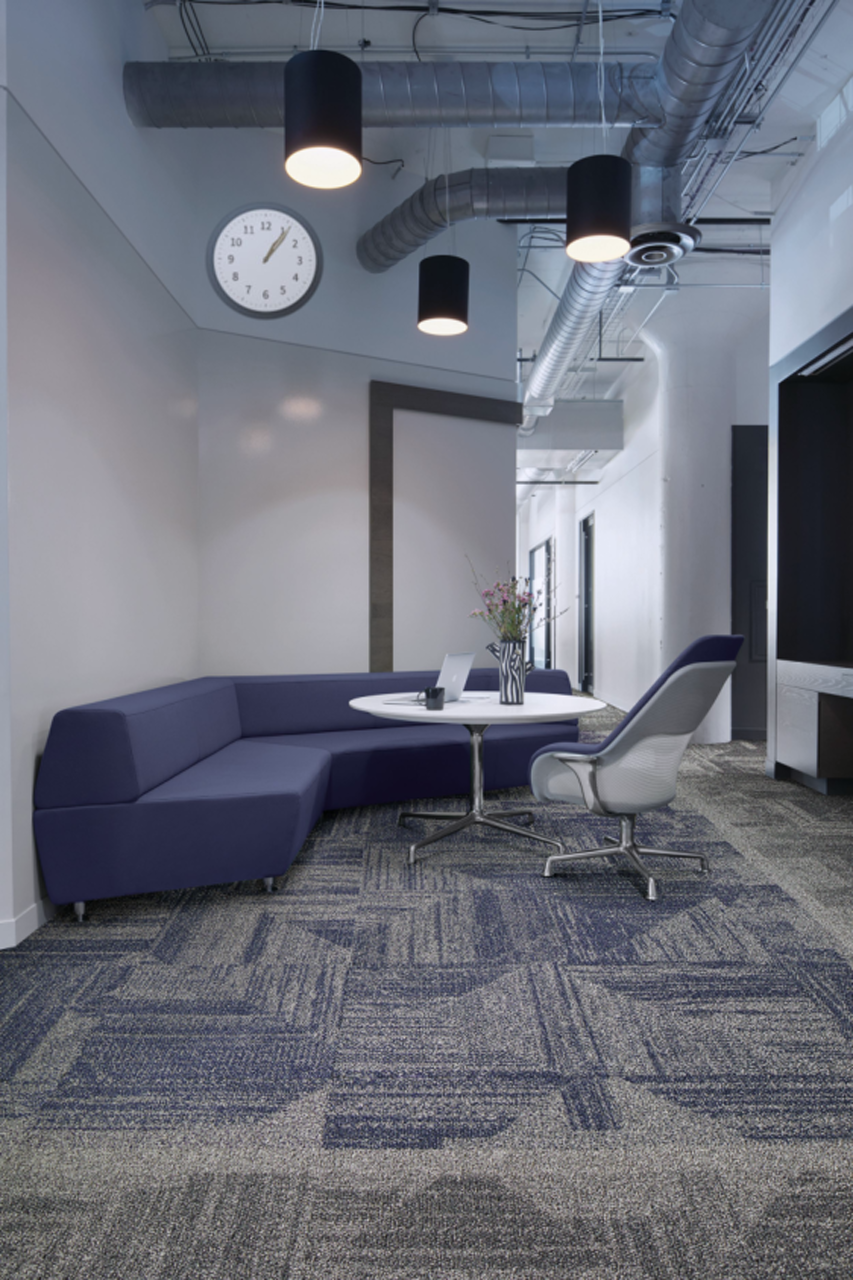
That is 1 h 06 min
